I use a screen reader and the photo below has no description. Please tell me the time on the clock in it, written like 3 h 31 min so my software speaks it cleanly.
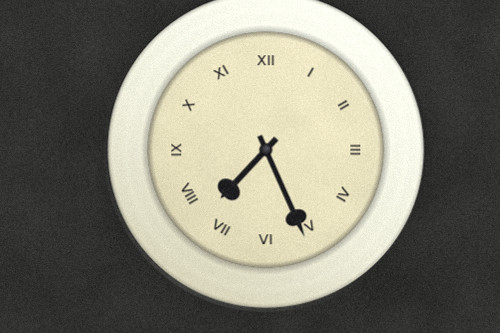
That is 7 h 26 min
